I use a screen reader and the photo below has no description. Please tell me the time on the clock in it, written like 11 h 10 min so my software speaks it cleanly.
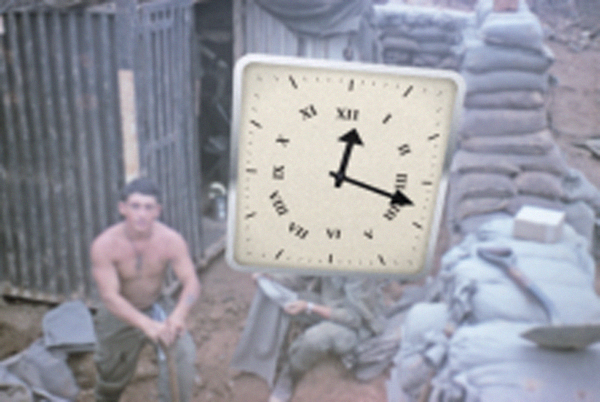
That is 12 h 18 min
